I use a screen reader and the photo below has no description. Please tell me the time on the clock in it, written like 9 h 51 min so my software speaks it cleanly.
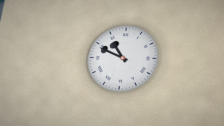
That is 10 h 49 min
